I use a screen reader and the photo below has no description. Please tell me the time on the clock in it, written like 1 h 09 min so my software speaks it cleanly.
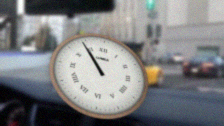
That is 10 h 54 min
